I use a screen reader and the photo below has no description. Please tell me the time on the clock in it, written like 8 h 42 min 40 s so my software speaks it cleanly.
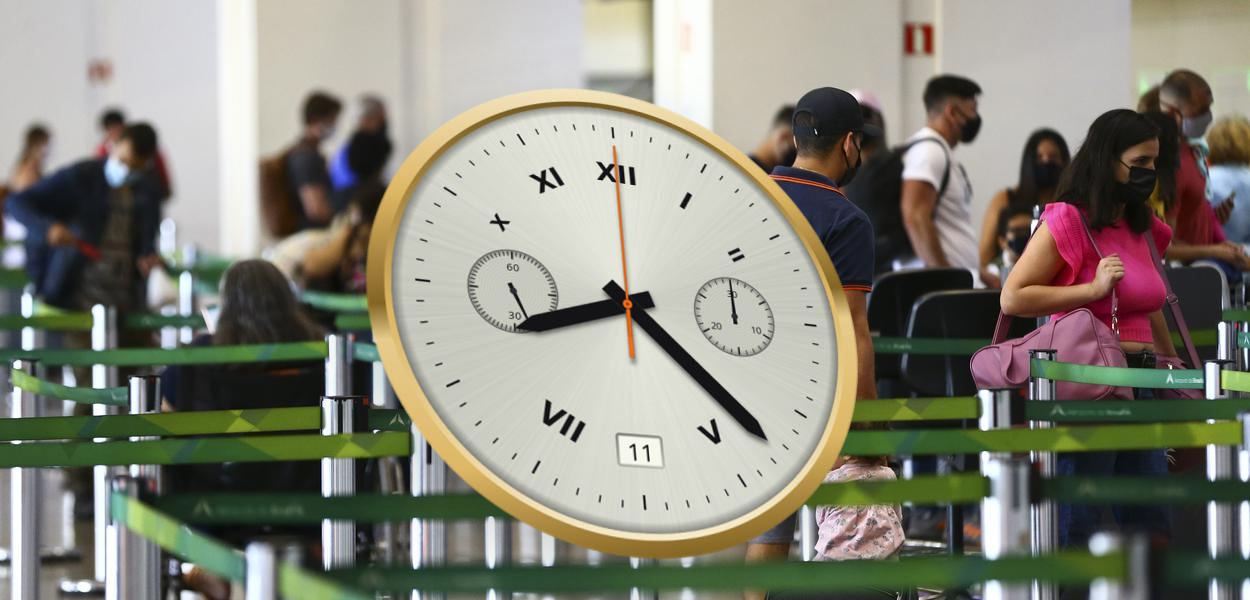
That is 8 h 22 min 26 s
